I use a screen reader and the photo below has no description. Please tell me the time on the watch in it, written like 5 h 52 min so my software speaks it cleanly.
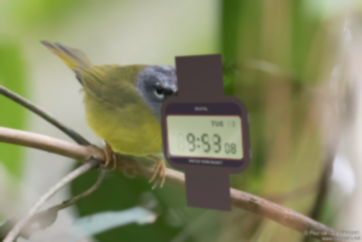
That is 9 h 53 min
